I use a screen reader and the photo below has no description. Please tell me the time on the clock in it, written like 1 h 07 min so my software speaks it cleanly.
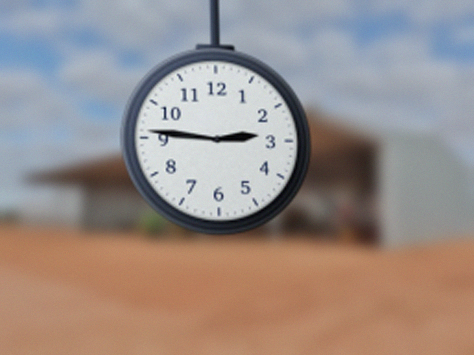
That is 2 h 46 min
